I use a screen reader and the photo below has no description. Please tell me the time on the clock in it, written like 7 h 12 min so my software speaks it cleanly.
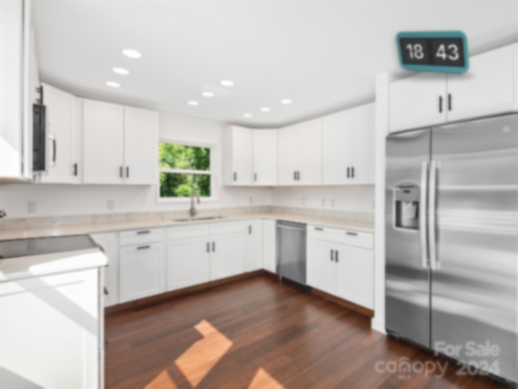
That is 18 h 43 min
